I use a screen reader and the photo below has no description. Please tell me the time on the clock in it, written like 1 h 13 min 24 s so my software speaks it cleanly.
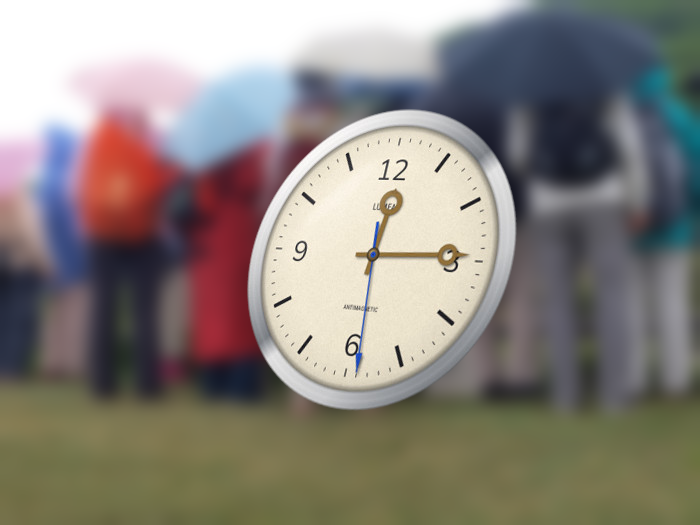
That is 12 h 14 min 29 s
